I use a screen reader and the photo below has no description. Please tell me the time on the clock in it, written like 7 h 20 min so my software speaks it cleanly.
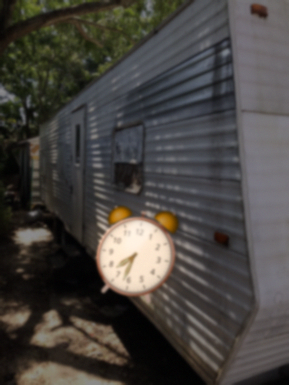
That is 7 h 32 min
